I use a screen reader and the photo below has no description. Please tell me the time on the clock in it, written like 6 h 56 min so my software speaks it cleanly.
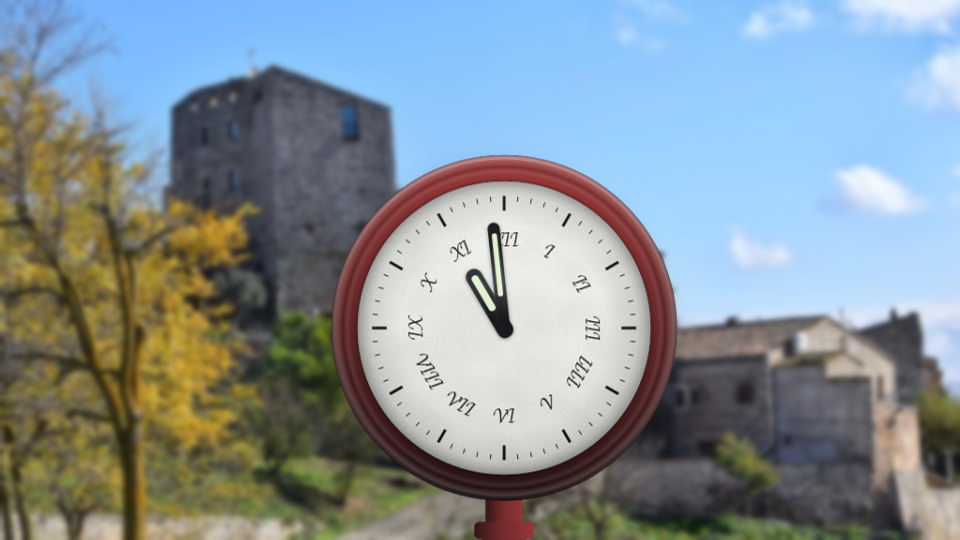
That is 10 h 59 min
